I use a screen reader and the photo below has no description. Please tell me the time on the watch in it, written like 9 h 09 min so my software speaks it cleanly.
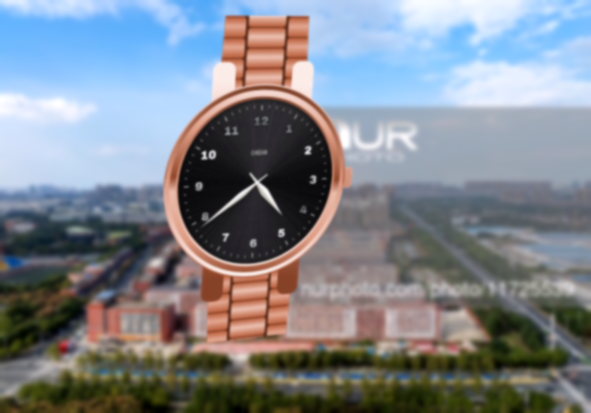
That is 4 h 39 min
